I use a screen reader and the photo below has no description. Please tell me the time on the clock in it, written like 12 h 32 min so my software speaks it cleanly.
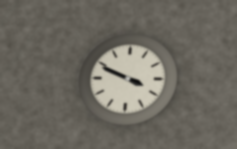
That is 3 h 49 min
